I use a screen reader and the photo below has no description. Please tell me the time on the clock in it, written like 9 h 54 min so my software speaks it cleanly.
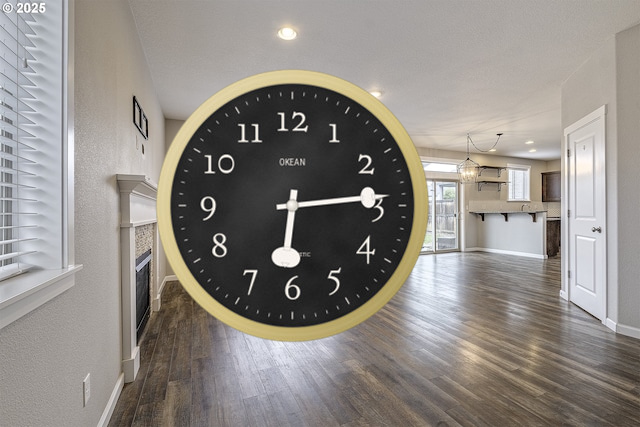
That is 6 h 14 min
